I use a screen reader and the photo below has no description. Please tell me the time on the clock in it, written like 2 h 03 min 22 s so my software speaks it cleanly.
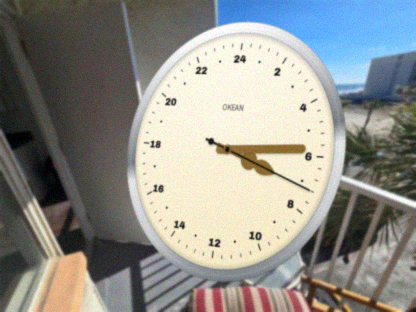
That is 7 h 14 min 18 s
